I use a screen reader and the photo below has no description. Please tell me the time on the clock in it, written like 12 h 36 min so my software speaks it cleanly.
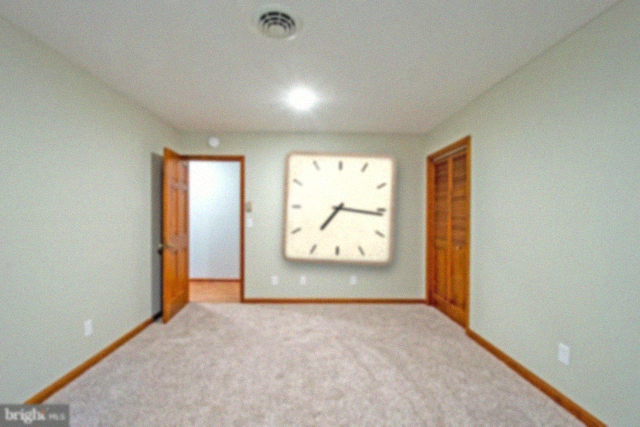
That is 7 h 16 min
